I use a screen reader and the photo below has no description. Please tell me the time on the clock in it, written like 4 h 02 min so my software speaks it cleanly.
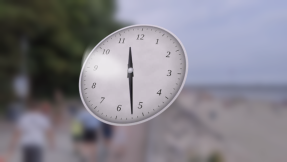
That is 11 h 27 min
